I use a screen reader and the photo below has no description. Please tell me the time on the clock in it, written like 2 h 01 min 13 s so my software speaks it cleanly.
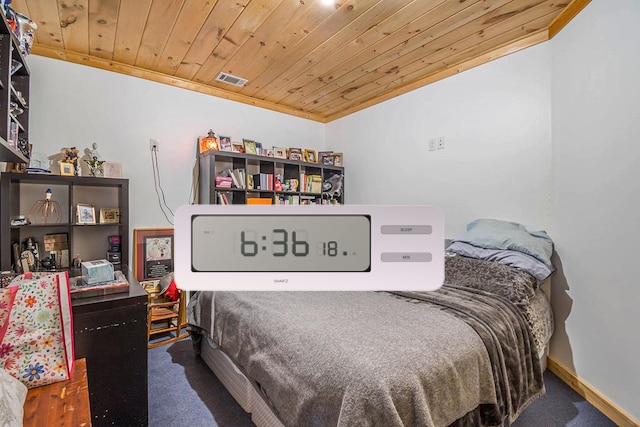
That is 6 h 36 min 18 s
